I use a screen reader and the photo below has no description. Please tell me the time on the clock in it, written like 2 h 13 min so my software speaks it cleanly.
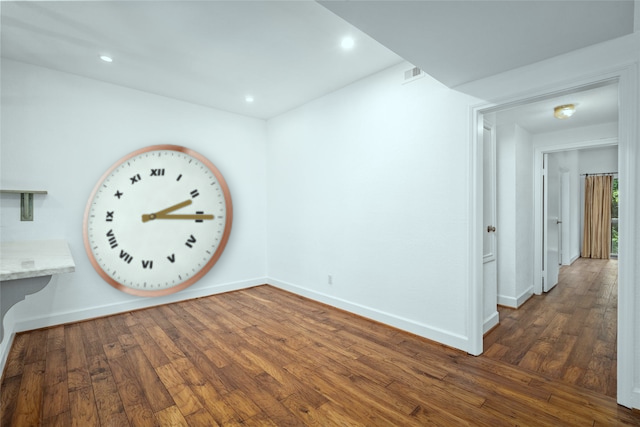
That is 2 h 15 min
